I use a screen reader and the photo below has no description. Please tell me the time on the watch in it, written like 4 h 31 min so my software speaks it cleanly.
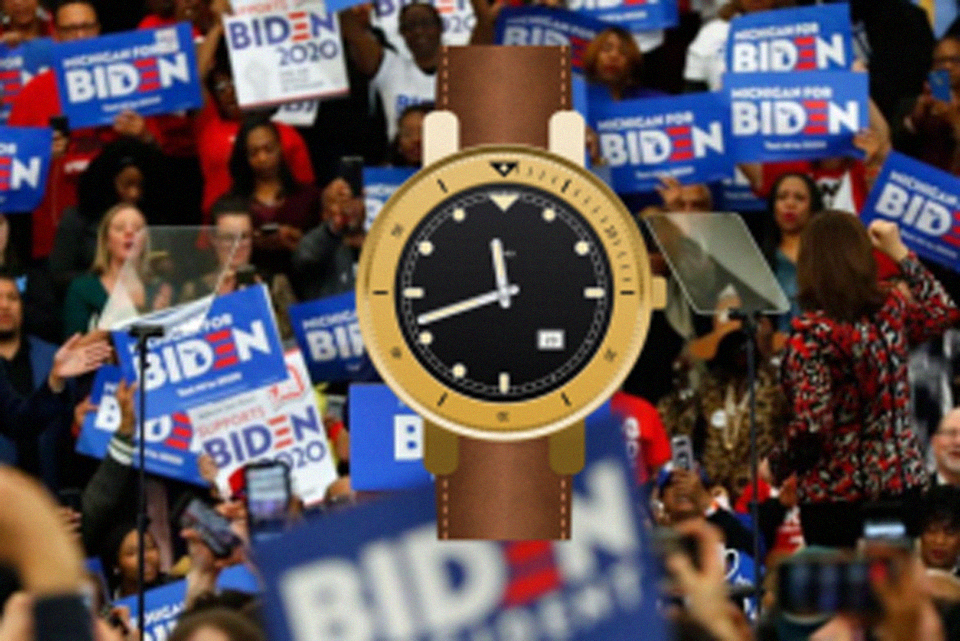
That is 11 h 42 min
